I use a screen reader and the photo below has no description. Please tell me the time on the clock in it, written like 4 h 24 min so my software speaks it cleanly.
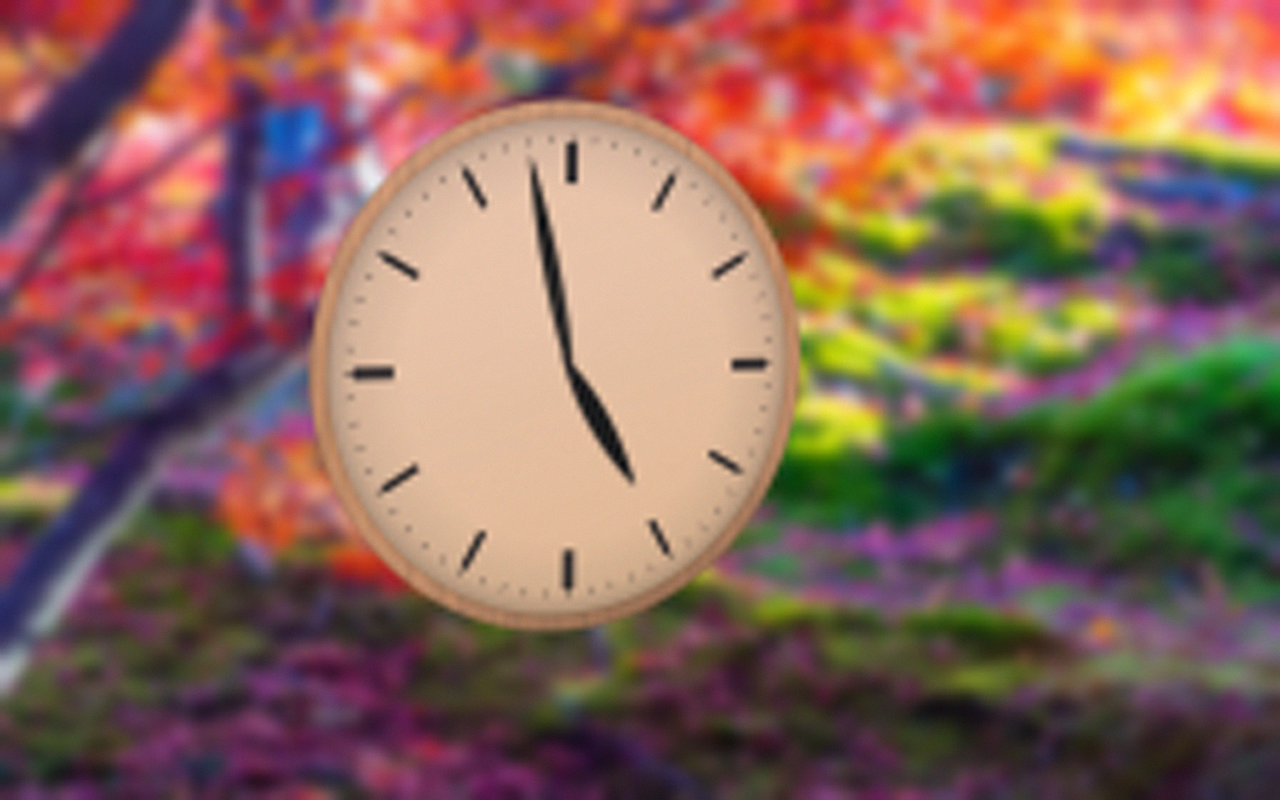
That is 4 h 58 min
